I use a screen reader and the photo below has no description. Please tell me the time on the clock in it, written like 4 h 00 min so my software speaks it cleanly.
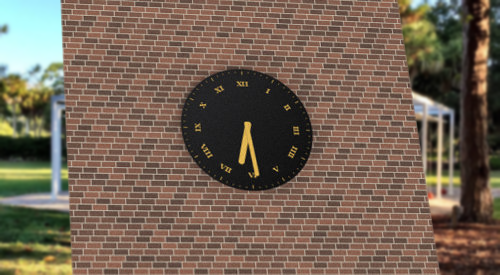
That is 6 h 29 min
